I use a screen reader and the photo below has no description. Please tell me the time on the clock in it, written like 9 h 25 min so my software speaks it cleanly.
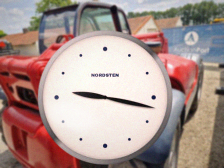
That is 9 h 17 min
